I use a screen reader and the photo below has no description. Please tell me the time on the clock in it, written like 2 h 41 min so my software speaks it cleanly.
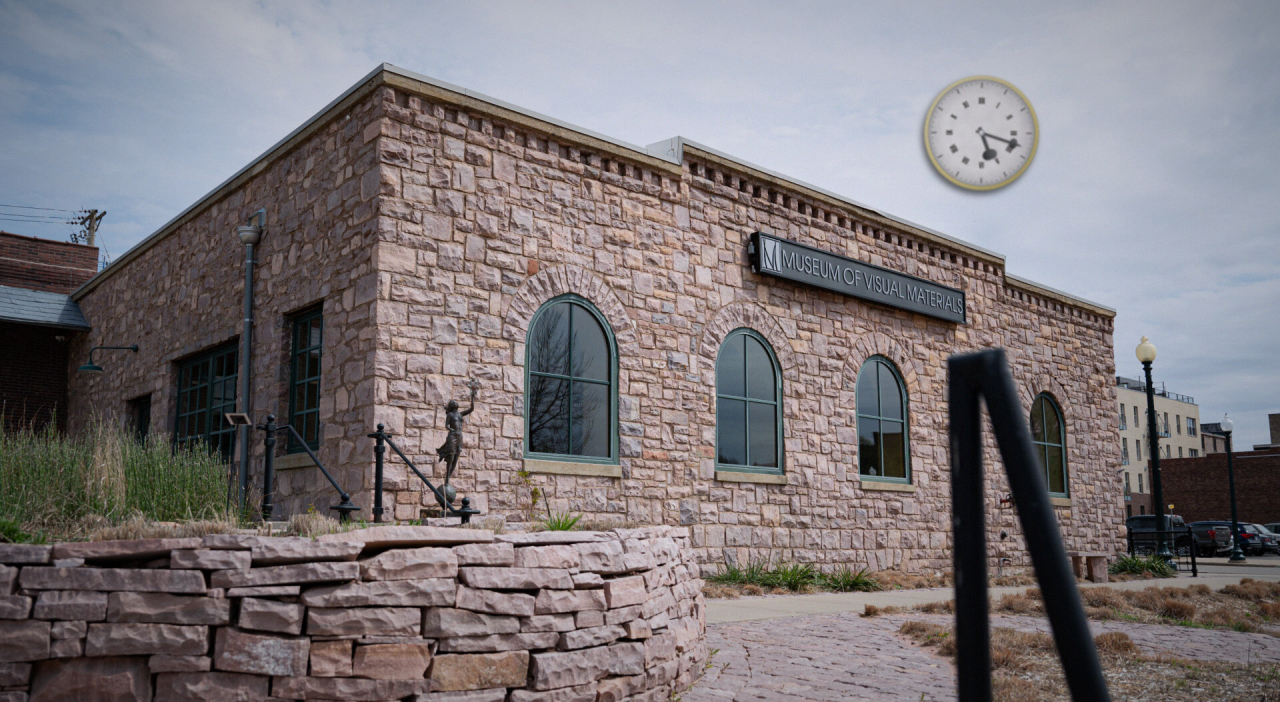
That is 5 h 18 min
